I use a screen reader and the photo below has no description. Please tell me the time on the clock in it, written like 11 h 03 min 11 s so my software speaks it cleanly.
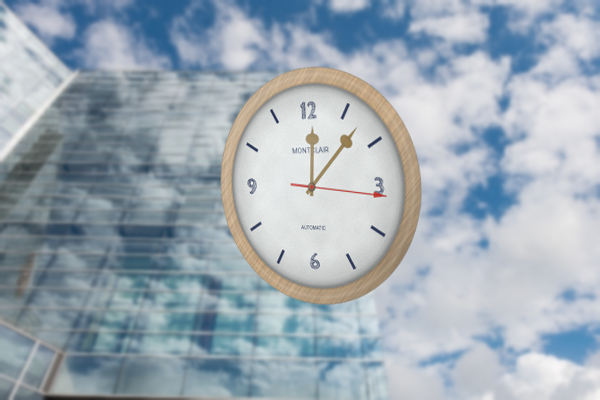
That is 12 h 07 min 16 s
